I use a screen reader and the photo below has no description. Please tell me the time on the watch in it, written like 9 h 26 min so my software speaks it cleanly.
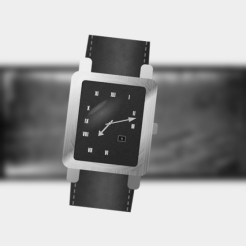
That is 7 h 12 min
